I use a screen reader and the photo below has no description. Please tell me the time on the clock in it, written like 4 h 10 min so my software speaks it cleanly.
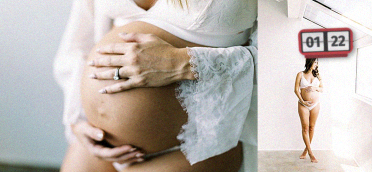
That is 1 h 22 min
